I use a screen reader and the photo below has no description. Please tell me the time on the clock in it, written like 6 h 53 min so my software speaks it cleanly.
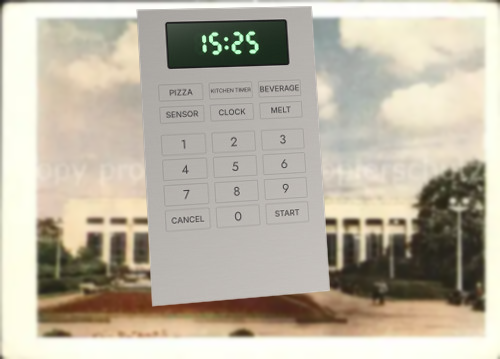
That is 15 h 25 min
